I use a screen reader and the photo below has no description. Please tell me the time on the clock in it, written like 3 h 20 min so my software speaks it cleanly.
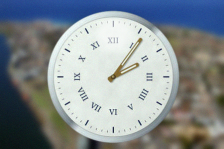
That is 2 h 06 min
